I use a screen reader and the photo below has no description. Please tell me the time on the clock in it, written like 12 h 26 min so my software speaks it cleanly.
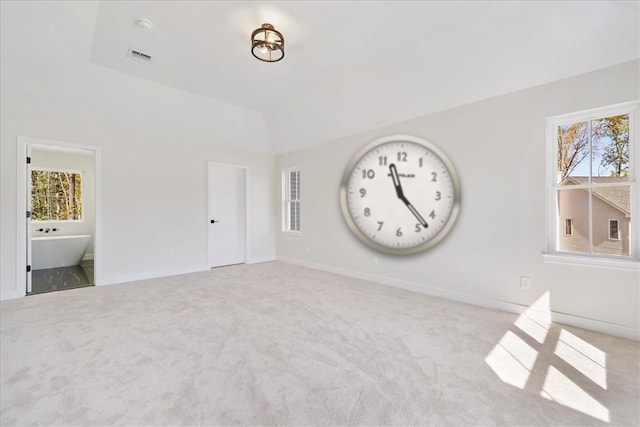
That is 11 h 23 min
